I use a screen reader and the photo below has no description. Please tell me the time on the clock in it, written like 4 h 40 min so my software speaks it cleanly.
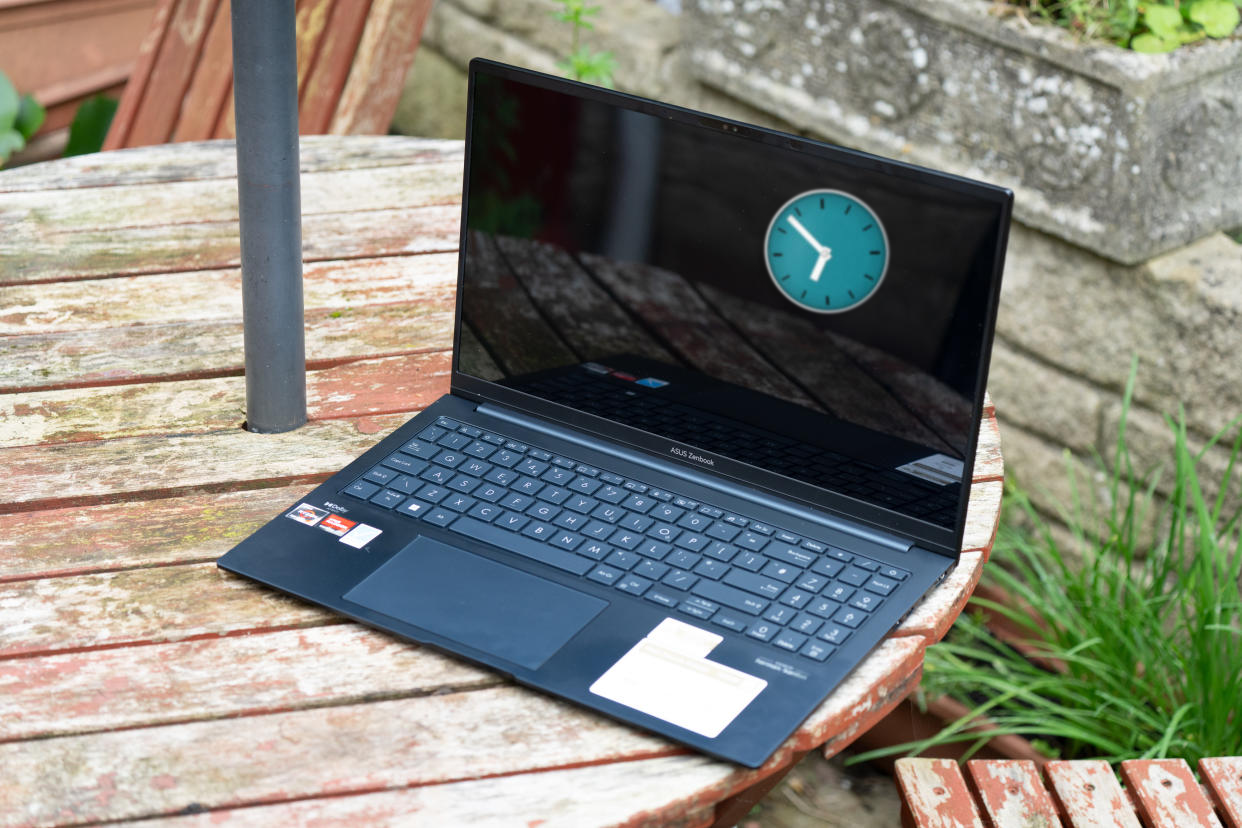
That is 6 h 53 min
